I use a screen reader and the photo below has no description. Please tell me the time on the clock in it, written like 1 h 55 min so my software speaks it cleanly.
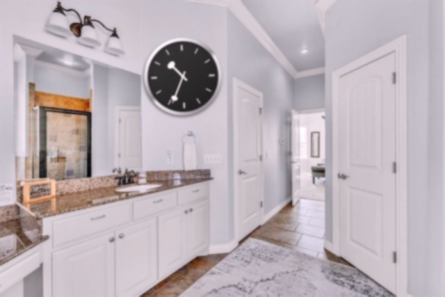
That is 10 h 34 min
